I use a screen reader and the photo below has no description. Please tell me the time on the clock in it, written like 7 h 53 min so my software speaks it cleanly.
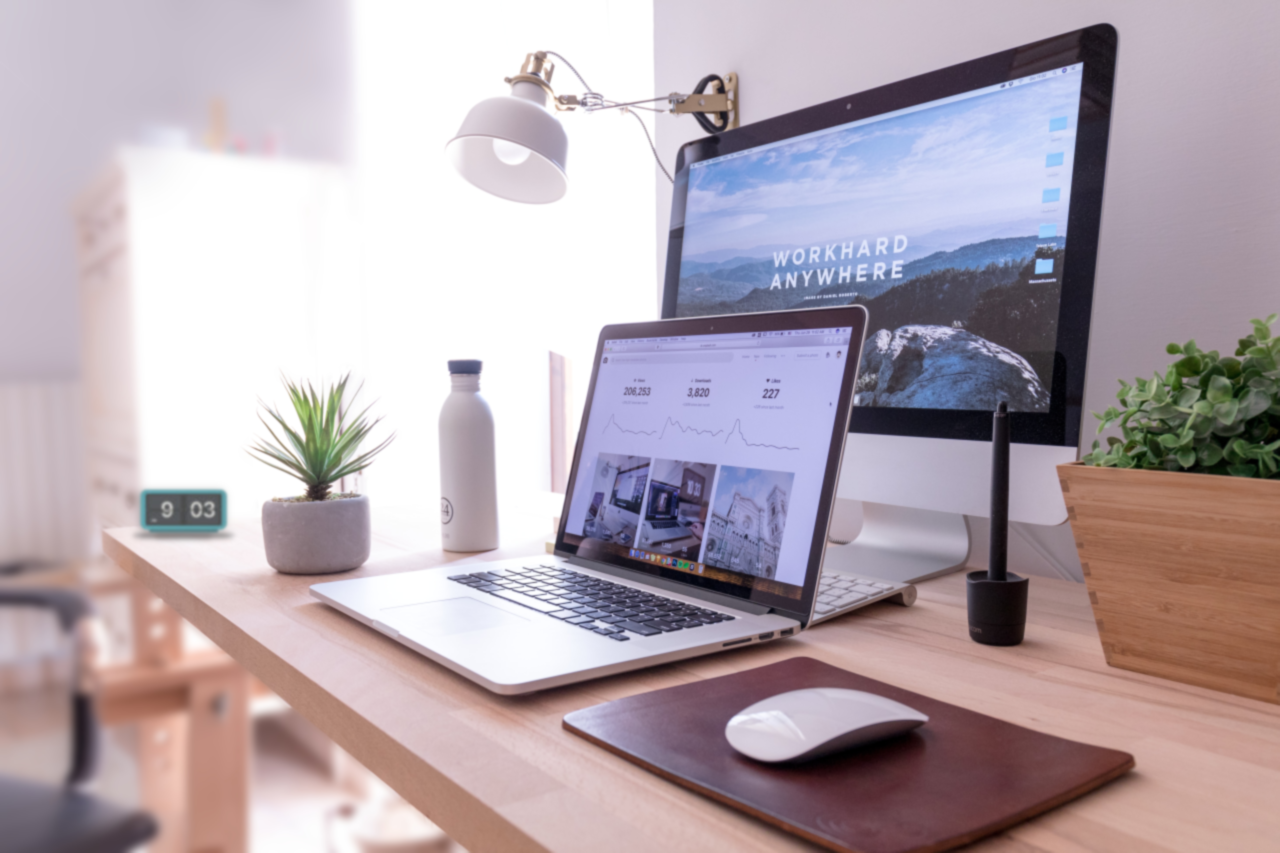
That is 9 h 03 min
